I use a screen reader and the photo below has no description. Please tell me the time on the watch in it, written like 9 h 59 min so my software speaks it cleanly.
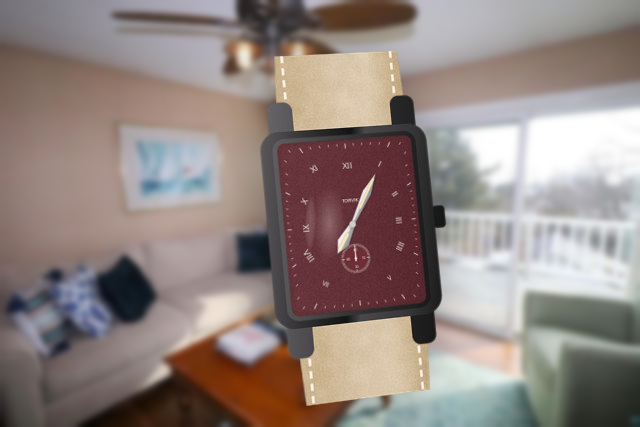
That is 7 h 05 min
